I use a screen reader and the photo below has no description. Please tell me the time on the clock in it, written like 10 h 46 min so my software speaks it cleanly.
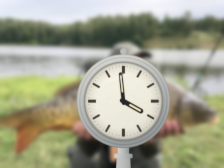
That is 3 h 59 min
